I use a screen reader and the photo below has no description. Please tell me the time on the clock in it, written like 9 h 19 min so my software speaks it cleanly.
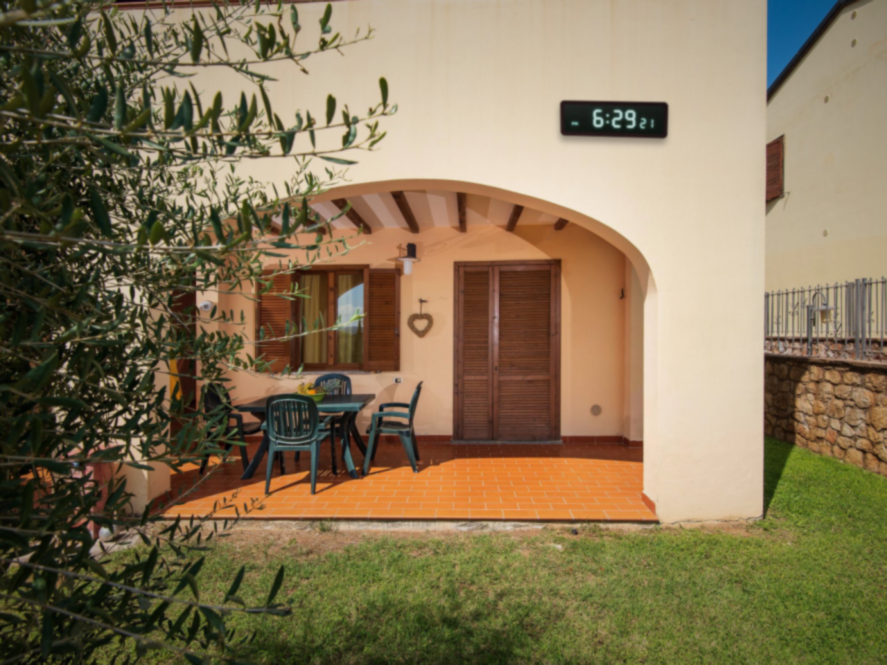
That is 6 h 29 min
